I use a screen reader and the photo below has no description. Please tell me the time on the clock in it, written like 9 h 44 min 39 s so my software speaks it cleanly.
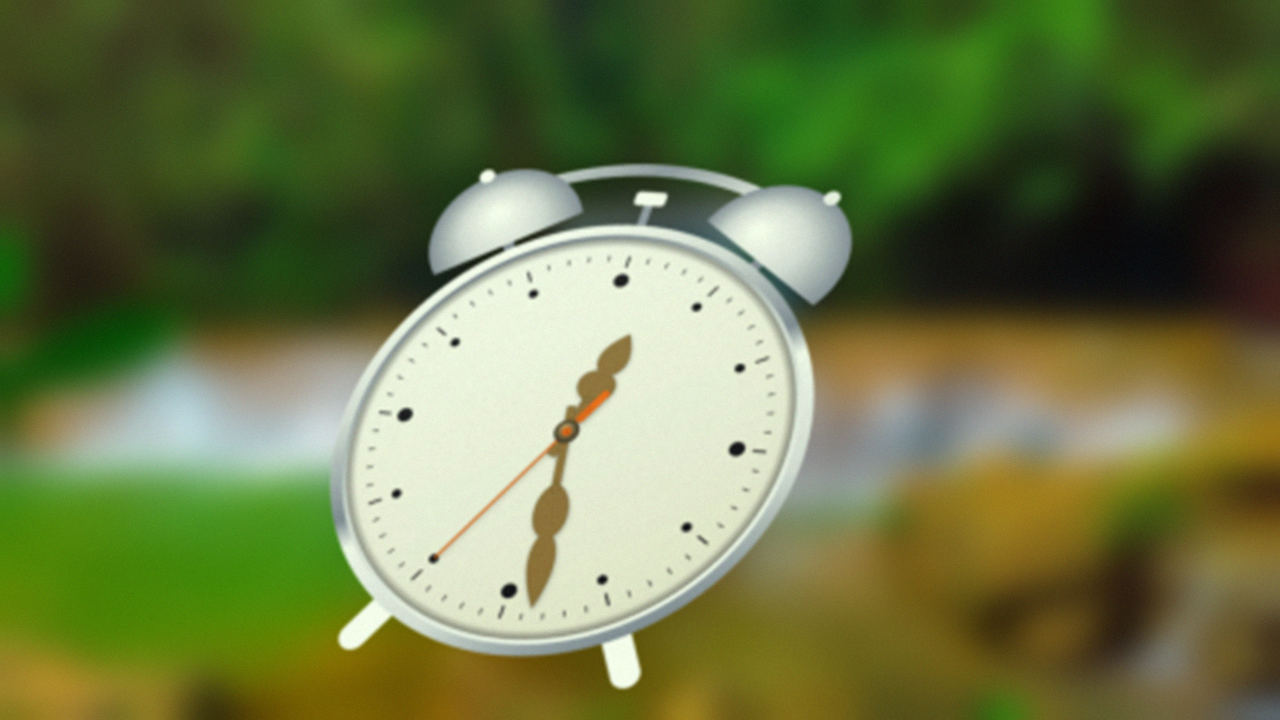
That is 12 h 28 min 35 s
